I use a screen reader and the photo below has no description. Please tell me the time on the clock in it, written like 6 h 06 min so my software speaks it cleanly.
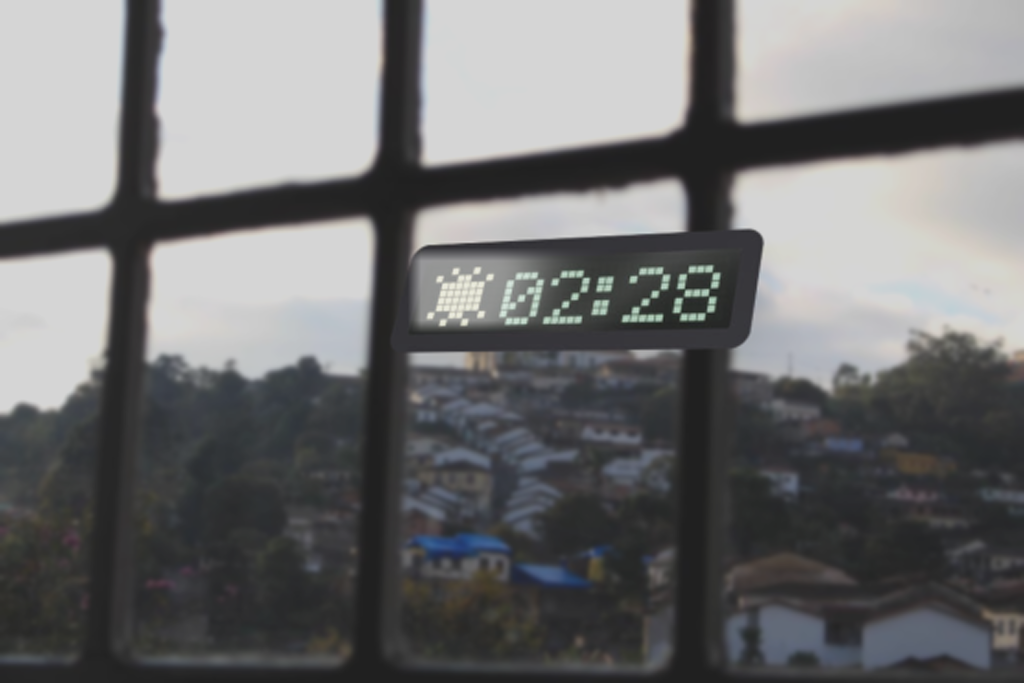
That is 2 h 28 min
